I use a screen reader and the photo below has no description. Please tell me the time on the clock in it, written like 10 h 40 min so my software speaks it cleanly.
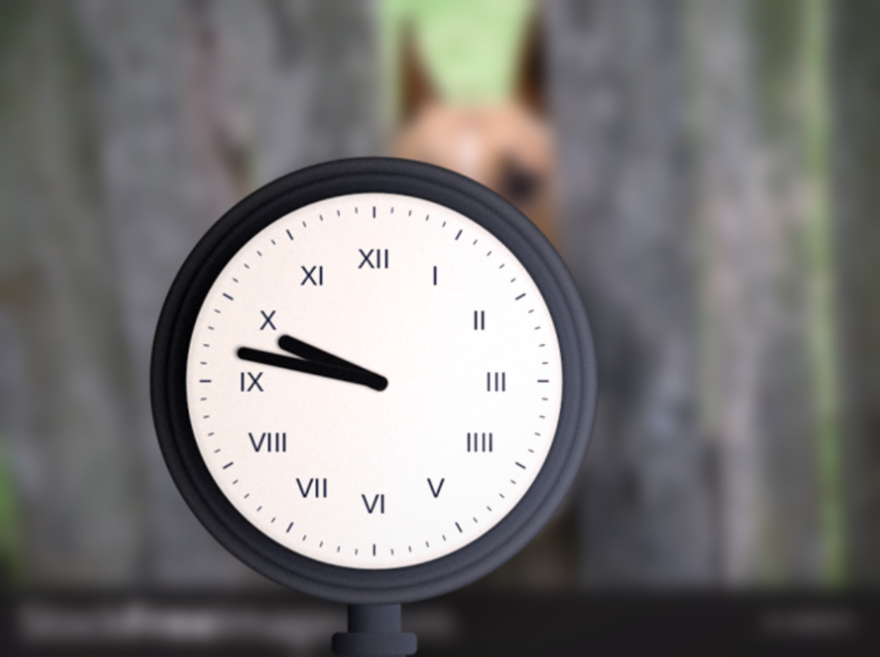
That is 9 h 47 min
